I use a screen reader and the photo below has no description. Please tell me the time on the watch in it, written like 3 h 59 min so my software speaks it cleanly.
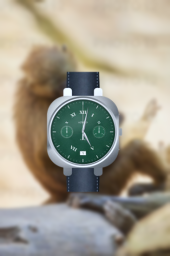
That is 5 h 02 min
